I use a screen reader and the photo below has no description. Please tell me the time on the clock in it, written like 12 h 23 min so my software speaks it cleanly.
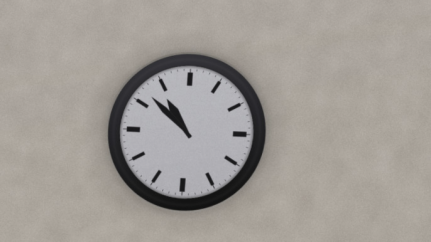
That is 10 h 52 min
